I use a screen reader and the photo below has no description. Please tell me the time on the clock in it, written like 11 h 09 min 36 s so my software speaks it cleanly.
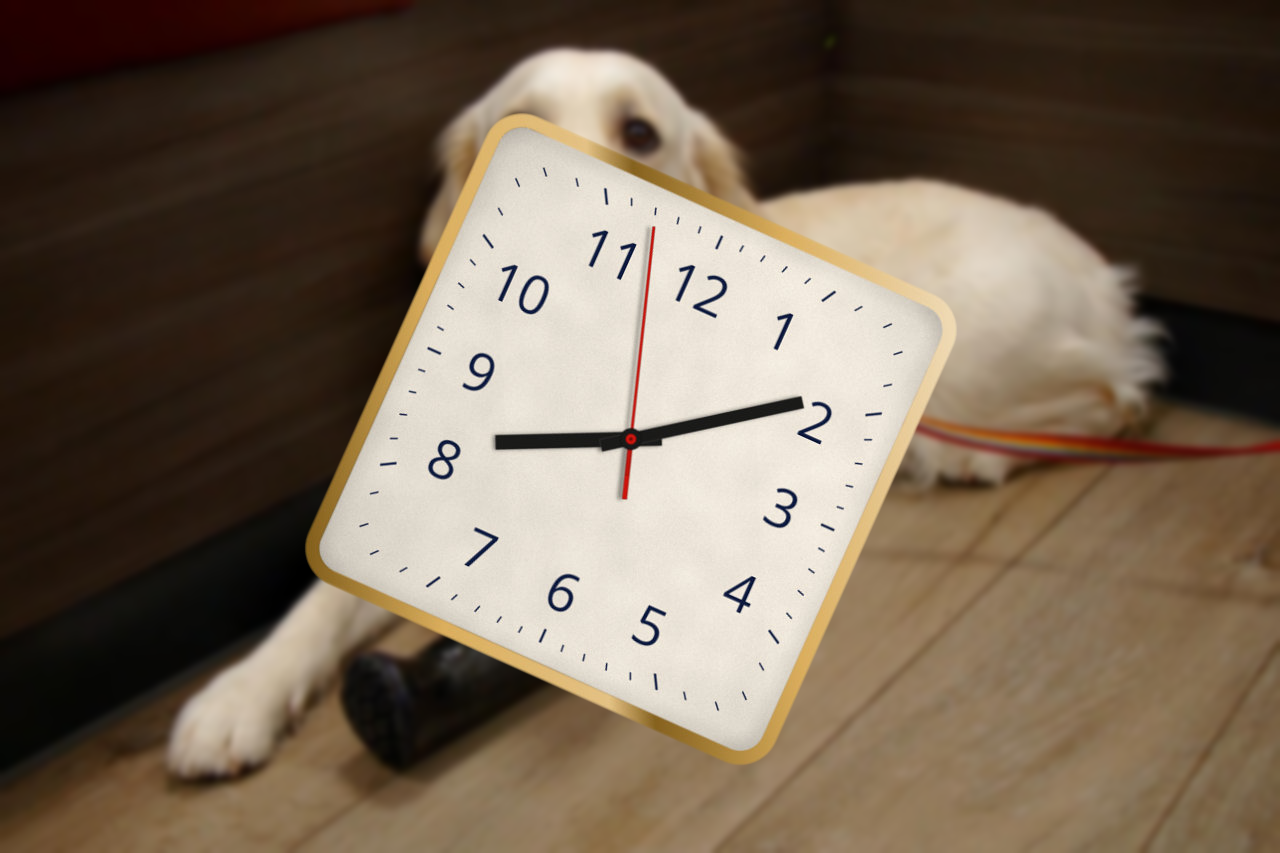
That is 8 h 08 min 57 s
